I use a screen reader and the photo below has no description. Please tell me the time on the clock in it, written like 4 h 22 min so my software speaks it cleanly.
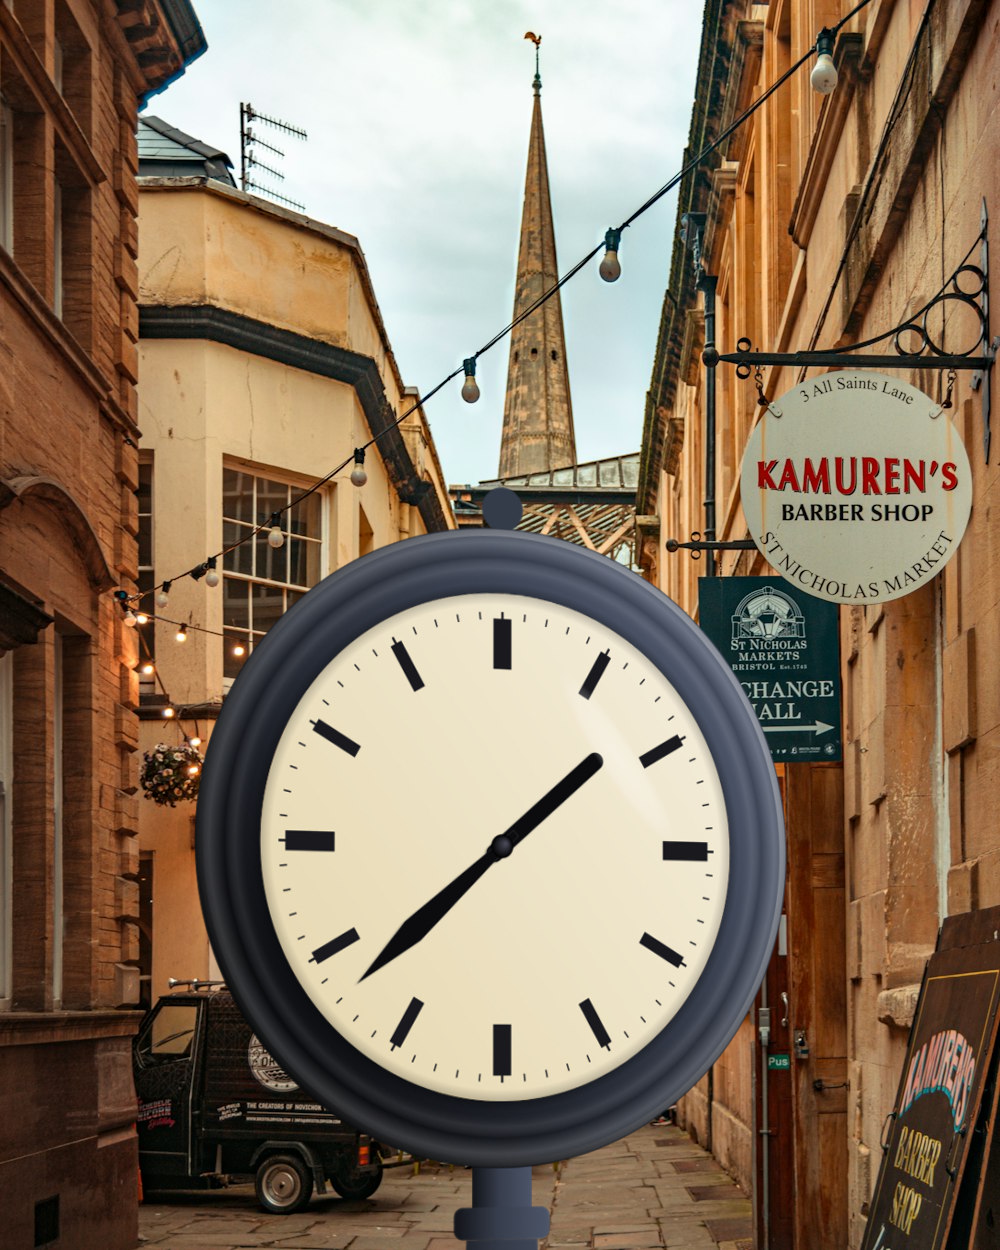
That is 1 h 38 min
